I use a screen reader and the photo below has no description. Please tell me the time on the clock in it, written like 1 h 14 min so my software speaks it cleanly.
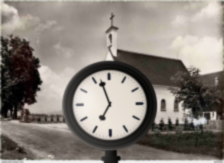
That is 6 h 57 min
